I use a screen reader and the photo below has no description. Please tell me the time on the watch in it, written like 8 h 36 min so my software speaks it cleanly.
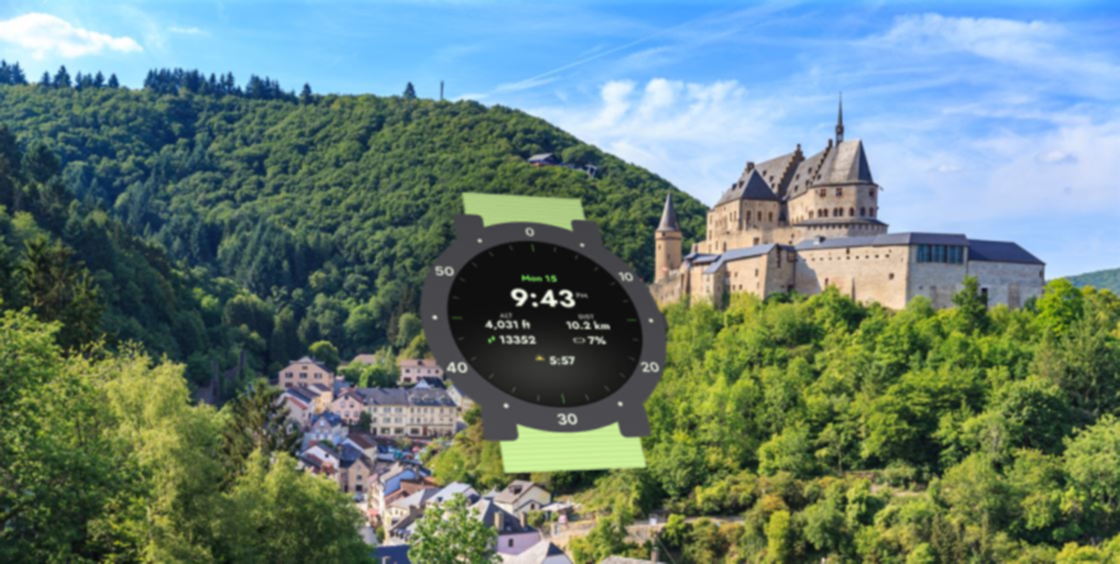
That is 9 h 43 min
